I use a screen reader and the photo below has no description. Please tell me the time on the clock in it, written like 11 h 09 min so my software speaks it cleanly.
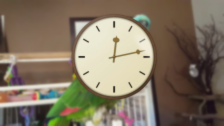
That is 12 h 13 min
